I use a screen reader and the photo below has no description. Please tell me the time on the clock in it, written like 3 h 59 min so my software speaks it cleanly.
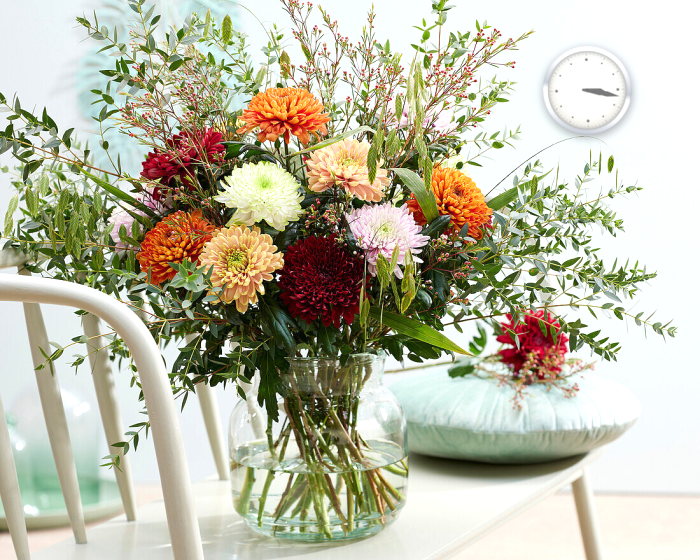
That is 3 h 17 min
